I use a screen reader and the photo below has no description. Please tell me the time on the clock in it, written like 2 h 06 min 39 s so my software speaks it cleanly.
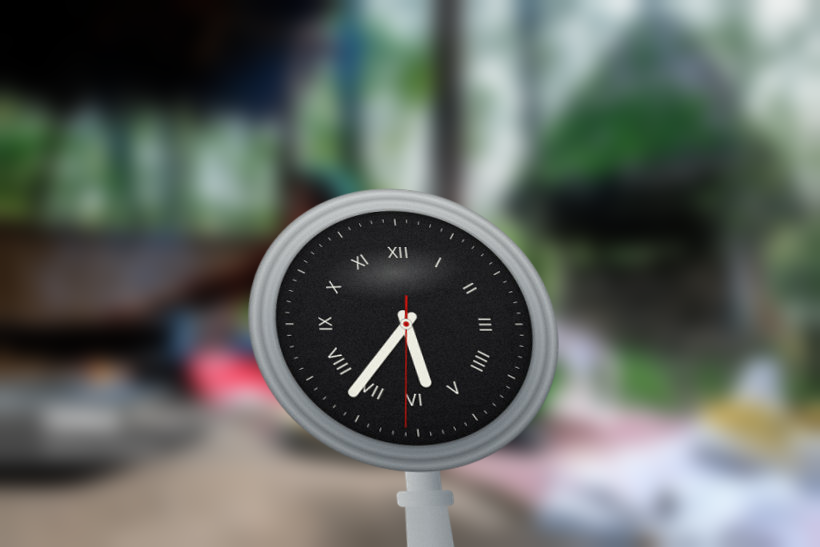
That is 5 h 36 min 31 s
